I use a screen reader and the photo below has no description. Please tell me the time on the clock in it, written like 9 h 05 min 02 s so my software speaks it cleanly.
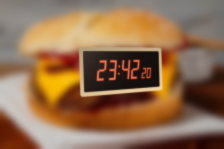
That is 23 h 42 min 20 s
